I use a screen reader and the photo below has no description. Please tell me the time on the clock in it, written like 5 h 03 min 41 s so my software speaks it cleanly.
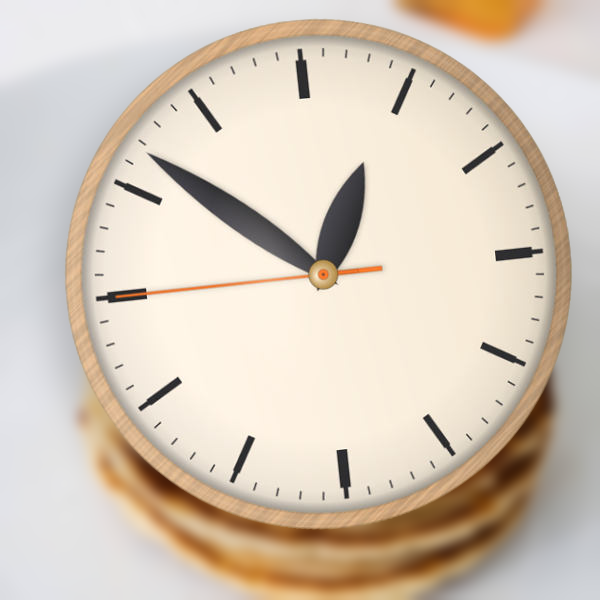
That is 12 h 51 min 45 s
